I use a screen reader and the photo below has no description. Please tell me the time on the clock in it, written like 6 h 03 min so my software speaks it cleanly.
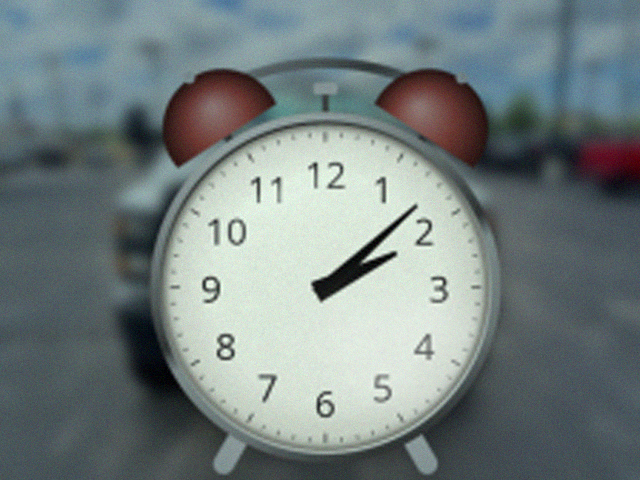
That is 2 h 08 min
